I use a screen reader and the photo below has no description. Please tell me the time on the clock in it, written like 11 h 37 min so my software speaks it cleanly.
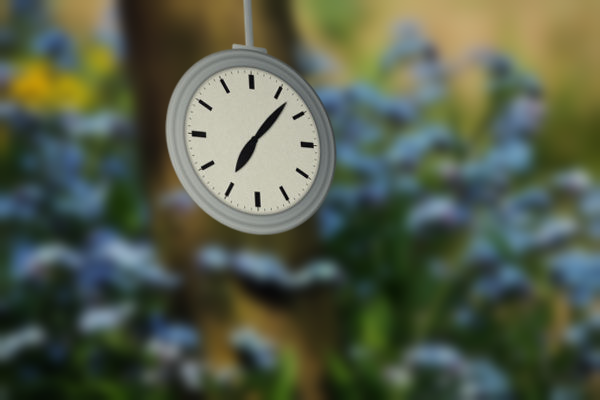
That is 7 h 07 min
